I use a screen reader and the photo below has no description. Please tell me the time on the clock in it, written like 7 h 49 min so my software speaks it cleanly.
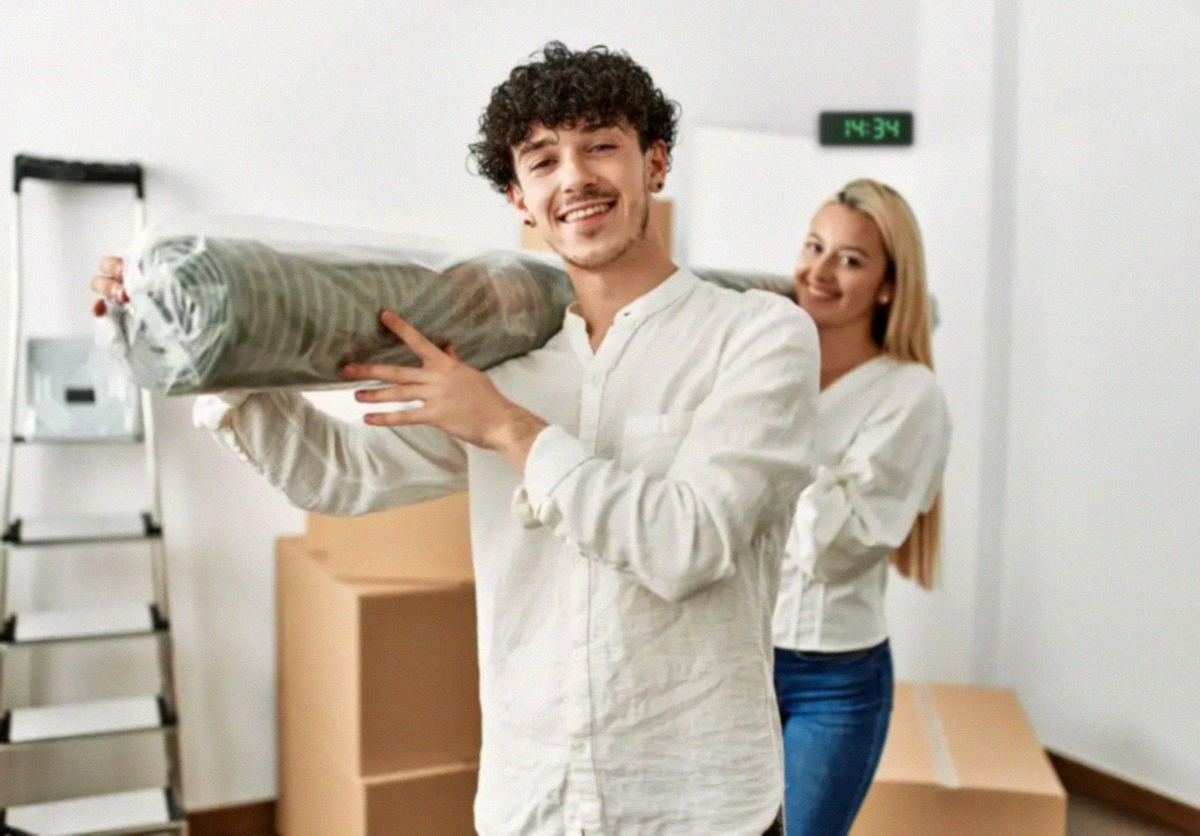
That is 14 h 34 min
